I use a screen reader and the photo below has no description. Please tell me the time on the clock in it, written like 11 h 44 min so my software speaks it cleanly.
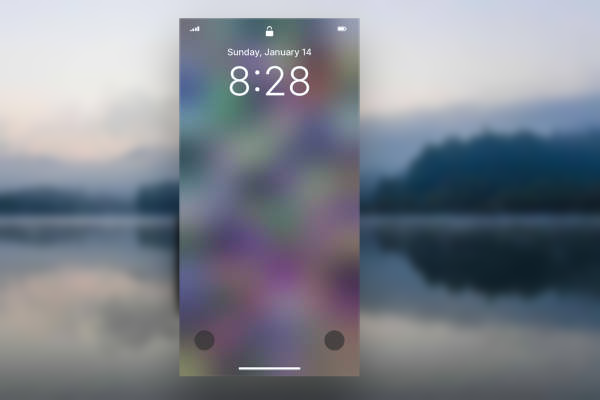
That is 8 h 28 min
